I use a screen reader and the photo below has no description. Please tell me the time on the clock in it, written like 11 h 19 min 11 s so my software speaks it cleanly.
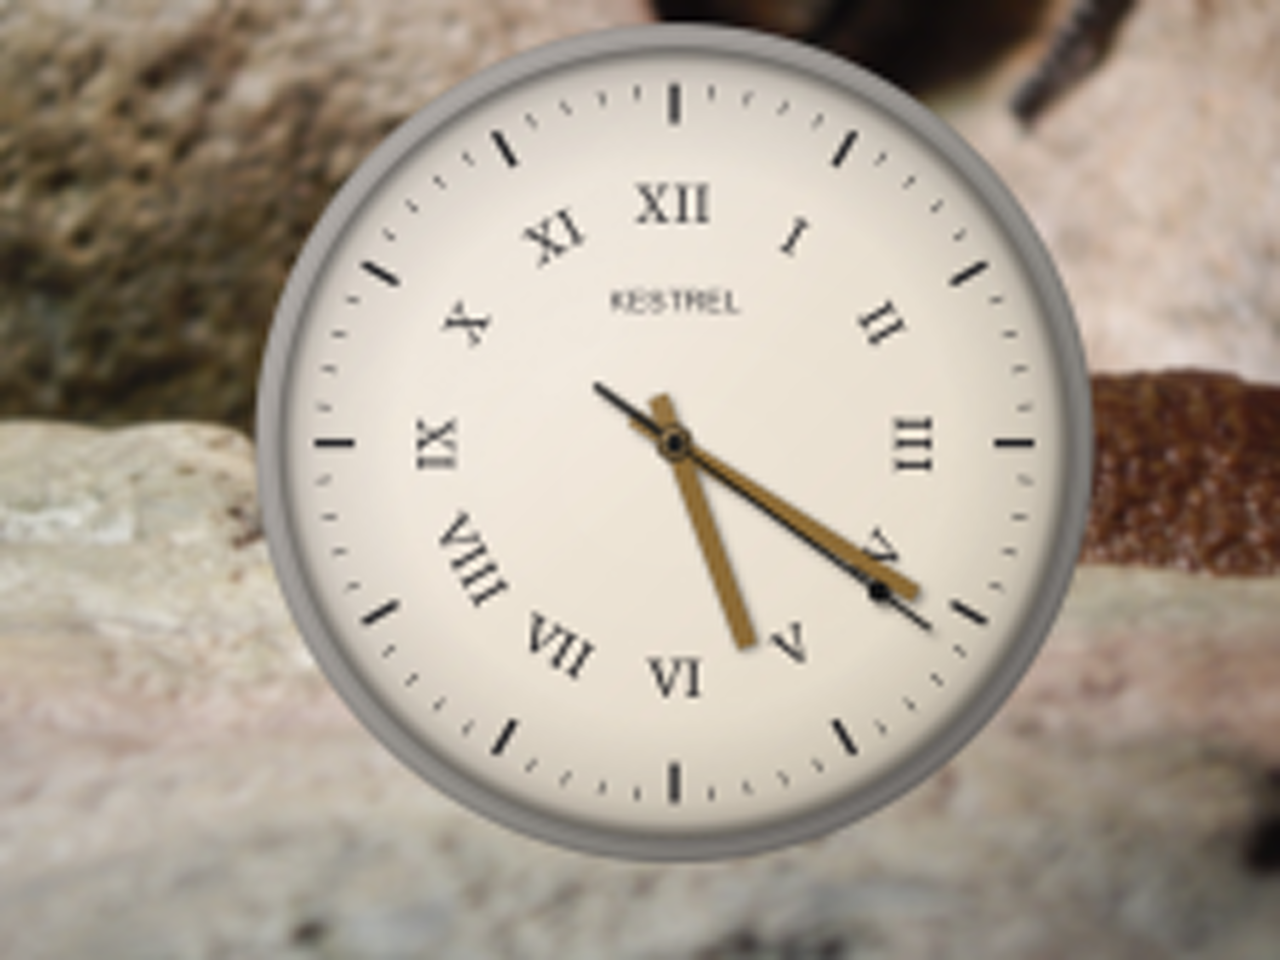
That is 5 h 20 min 21 s
